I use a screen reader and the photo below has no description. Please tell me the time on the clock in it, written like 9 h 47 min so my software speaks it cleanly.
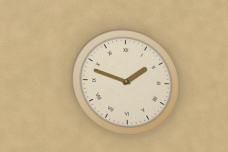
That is 1 h 48 min
